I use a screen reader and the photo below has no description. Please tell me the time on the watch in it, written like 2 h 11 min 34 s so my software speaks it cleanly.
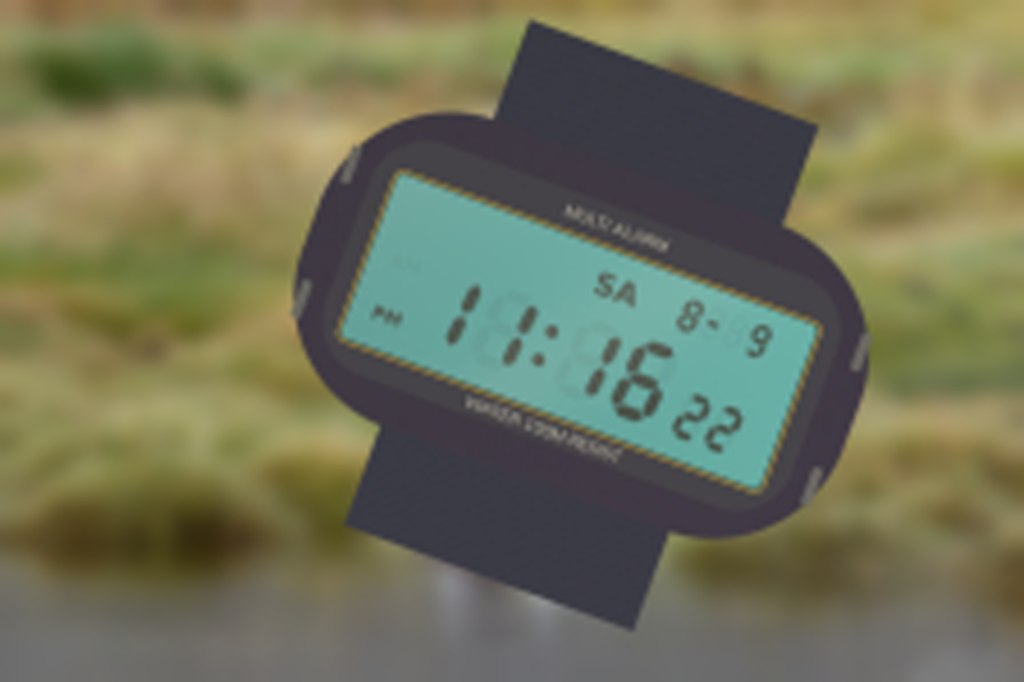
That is 11 h 16 min 22 s
